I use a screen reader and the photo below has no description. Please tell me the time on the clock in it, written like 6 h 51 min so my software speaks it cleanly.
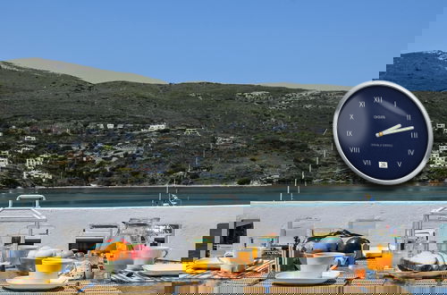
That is 2 h 13 min
